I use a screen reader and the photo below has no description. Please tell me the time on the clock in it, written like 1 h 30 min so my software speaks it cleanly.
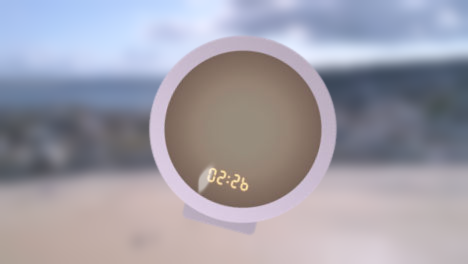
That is 2 h 26 min
